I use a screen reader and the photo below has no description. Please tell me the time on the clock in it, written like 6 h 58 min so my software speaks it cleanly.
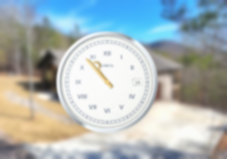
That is 10 h 53 min
